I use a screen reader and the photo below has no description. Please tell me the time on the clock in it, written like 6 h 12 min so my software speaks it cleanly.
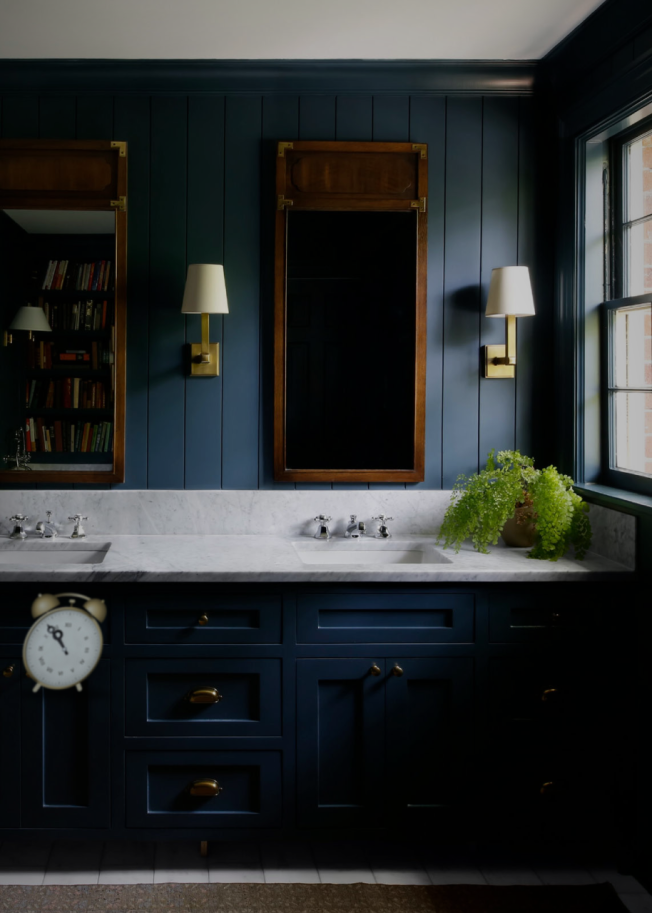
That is 10 h 53 min
